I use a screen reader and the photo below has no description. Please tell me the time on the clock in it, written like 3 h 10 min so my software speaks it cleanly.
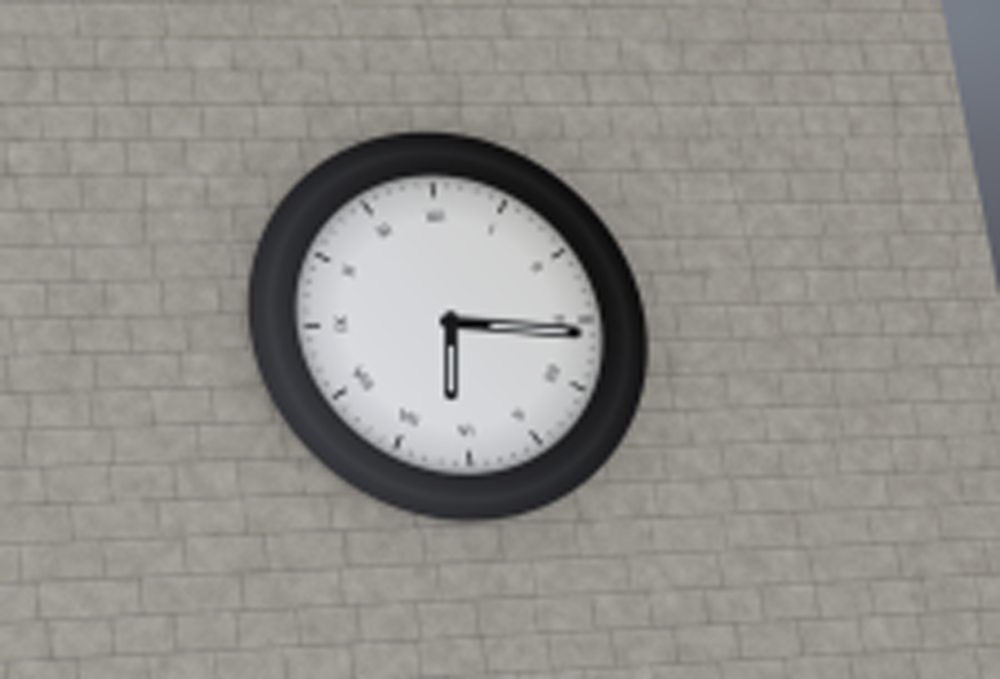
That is 6 h 16 min
